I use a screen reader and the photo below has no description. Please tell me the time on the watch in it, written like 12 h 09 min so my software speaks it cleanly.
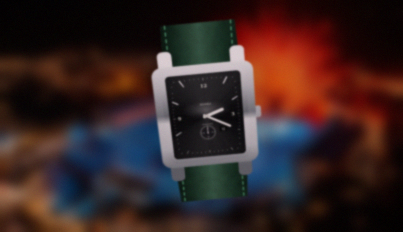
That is 2 h 20 min
